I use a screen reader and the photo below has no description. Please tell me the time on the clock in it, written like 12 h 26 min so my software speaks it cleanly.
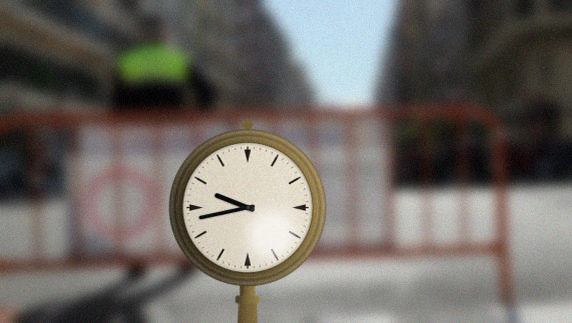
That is 9 h 43 min
